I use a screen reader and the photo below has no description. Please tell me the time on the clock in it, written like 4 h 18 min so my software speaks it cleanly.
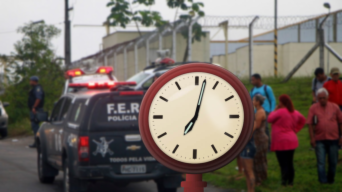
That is 7 h 02 min
